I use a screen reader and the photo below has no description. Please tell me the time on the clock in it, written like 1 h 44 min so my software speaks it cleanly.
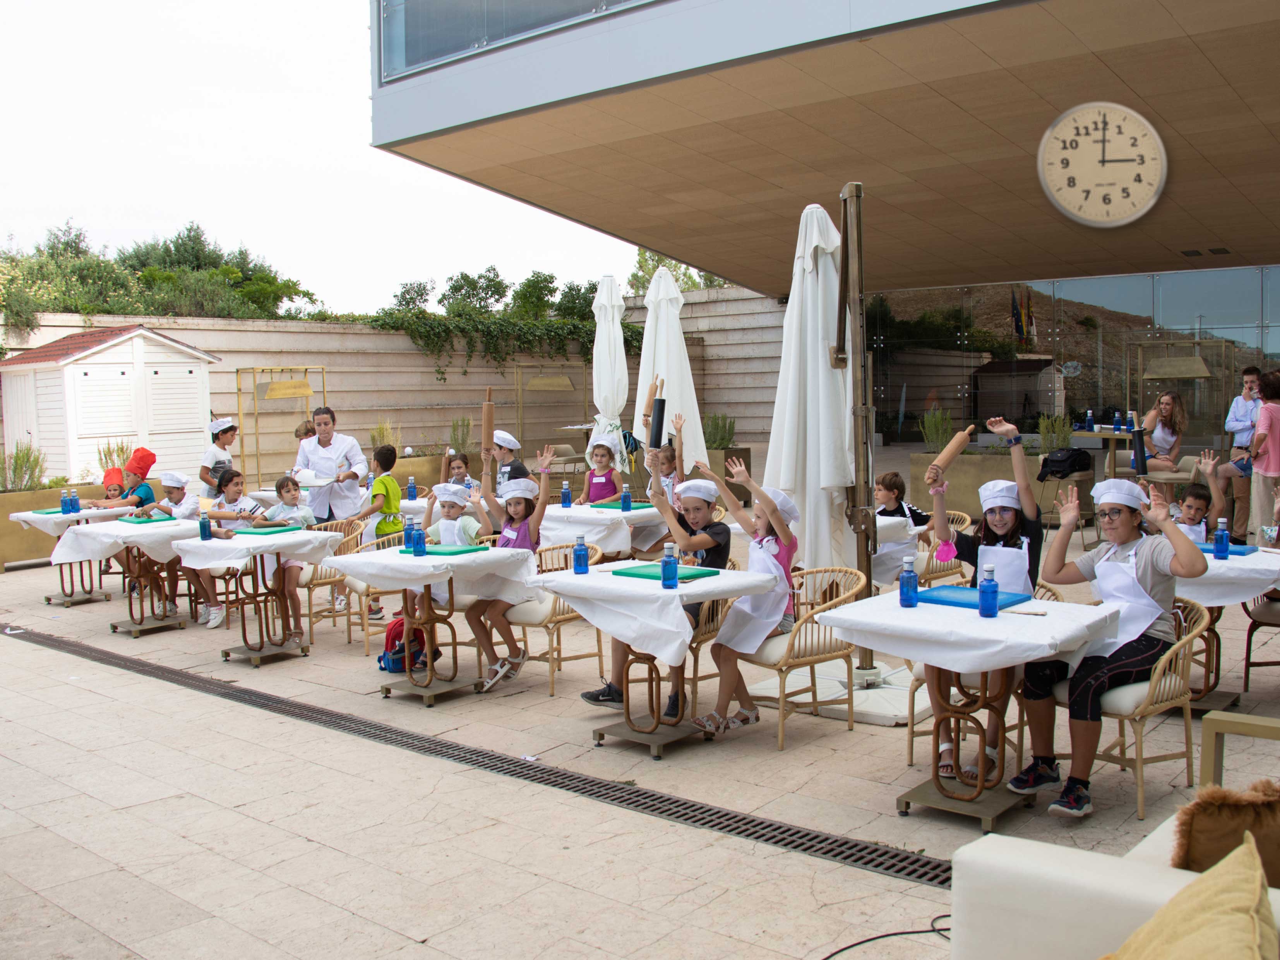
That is 3 h 01 min
